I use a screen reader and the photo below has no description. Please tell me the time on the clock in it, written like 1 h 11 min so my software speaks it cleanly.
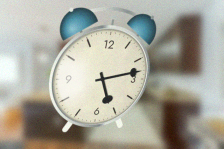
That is 5 h 13 min
